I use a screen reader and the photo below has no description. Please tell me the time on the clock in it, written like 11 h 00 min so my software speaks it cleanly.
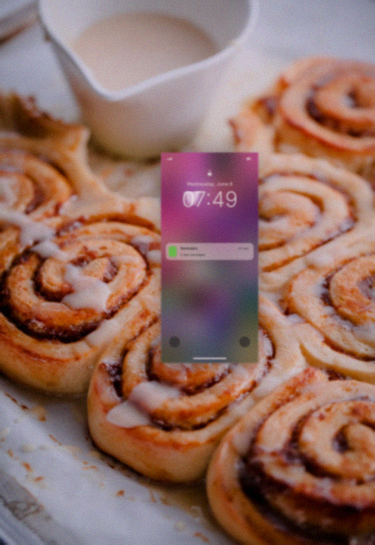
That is 7 h 49 min
